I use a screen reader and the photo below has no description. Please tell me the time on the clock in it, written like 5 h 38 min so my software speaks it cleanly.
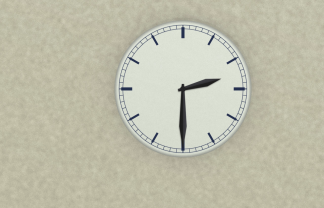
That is 2 h 30 min
